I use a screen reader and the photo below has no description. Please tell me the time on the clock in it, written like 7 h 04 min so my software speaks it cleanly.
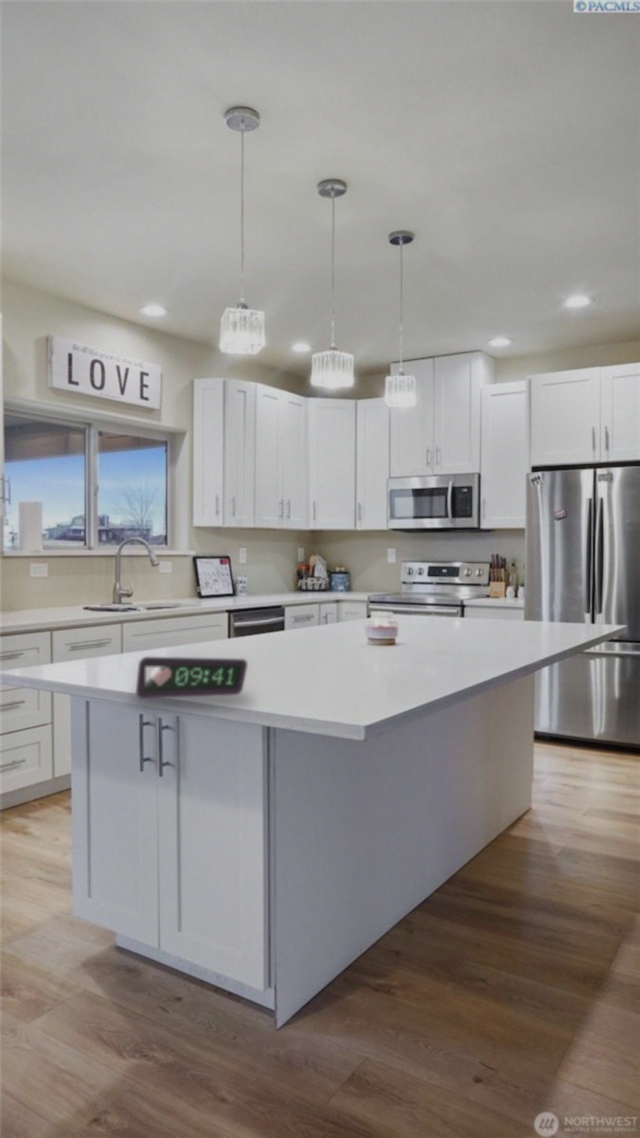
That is 9 h 41 min
